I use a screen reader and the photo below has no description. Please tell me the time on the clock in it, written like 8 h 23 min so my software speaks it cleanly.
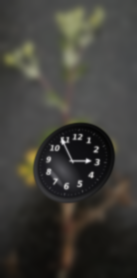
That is 2 h 54 min
